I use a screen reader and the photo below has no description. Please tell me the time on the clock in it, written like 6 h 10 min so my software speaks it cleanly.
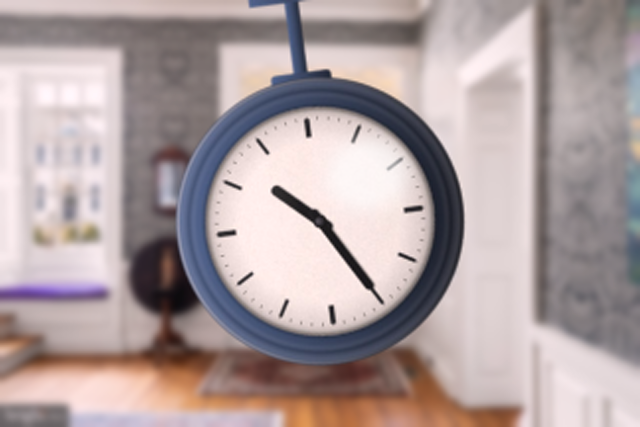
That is 10 h 25 min
